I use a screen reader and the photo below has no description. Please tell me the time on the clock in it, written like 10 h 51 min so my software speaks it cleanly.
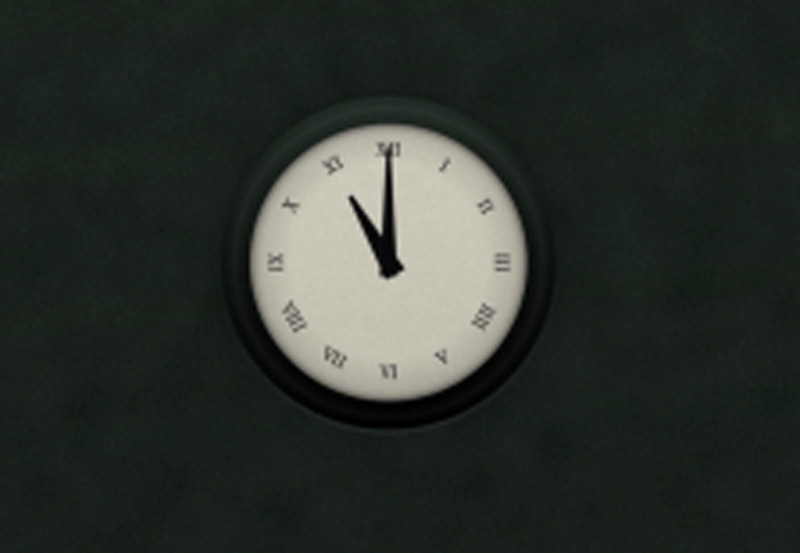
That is 11 h 00 min
